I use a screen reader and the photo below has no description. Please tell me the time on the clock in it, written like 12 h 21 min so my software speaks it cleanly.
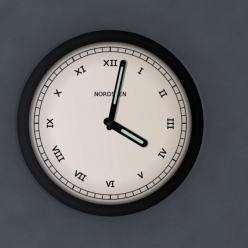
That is 4 h 02 min
